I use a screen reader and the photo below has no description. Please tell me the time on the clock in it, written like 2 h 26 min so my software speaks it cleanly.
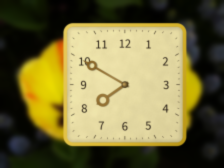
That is 7 h 50 min
